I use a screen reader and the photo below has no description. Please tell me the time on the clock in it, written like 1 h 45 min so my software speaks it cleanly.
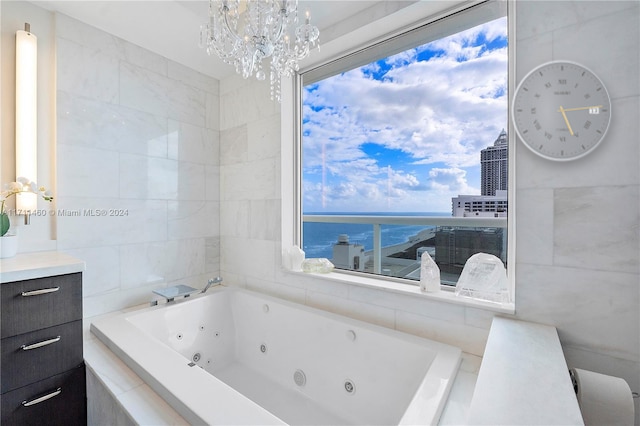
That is 5 h 14 min
